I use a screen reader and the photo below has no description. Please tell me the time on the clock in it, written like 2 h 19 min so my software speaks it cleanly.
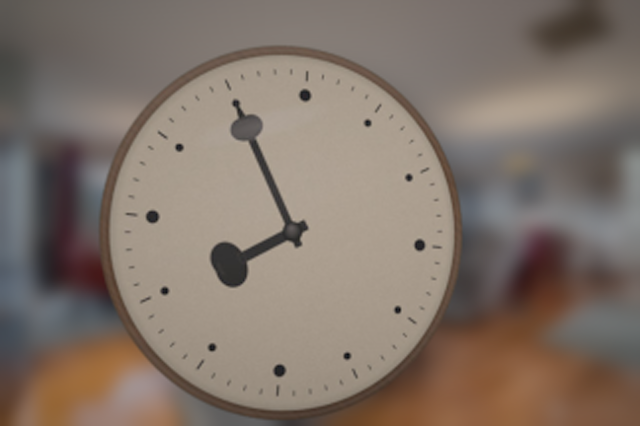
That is 7 h 55 min
